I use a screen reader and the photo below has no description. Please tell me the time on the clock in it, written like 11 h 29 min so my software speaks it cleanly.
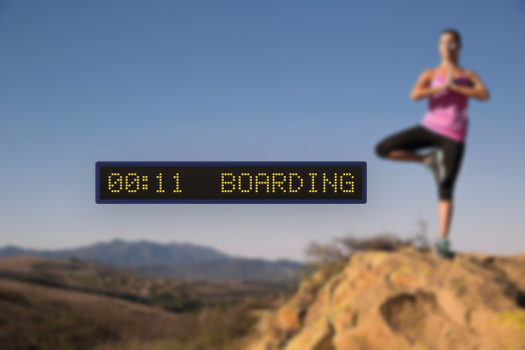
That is 0 h 11 min
